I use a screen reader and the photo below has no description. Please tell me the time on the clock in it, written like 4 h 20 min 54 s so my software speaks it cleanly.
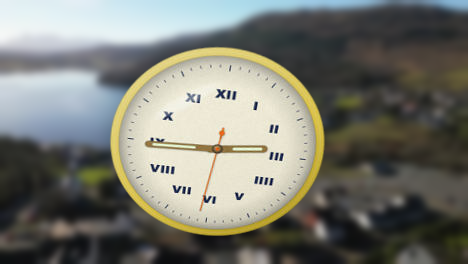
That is 2 h 44 min 31 s
